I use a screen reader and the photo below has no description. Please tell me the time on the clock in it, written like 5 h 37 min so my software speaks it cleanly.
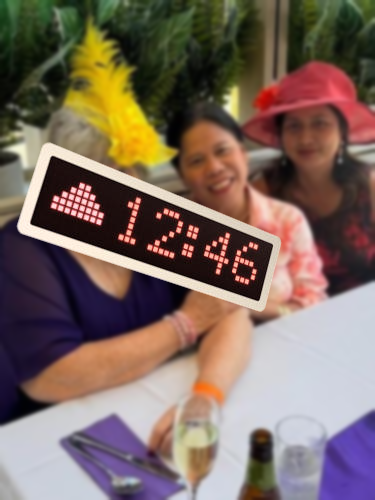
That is 12 h 46 min
